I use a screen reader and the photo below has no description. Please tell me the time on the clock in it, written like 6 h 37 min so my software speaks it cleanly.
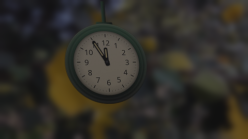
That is 11 h 55 min
